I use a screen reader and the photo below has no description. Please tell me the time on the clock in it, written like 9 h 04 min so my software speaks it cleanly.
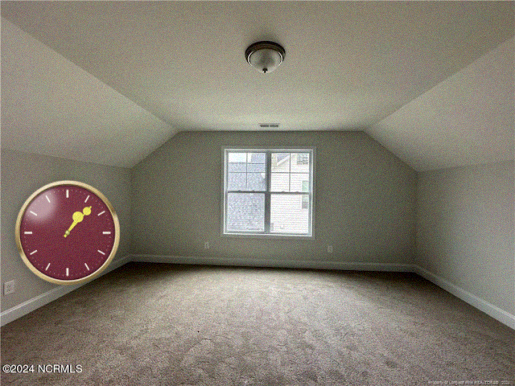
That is 1 h 07 min
